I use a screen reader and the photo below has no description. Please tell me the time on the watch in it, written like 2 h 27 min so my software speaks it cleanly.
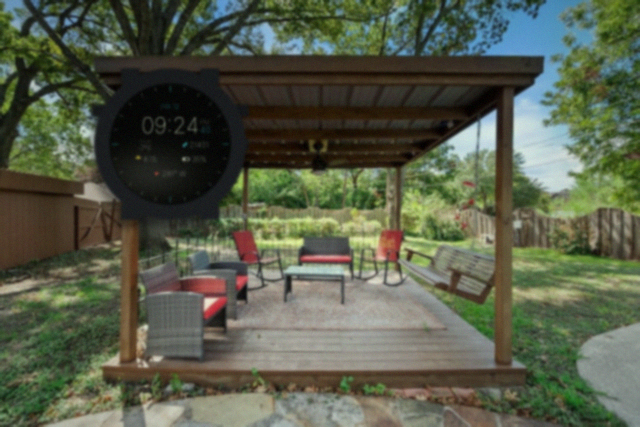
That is 9 h 24 min
